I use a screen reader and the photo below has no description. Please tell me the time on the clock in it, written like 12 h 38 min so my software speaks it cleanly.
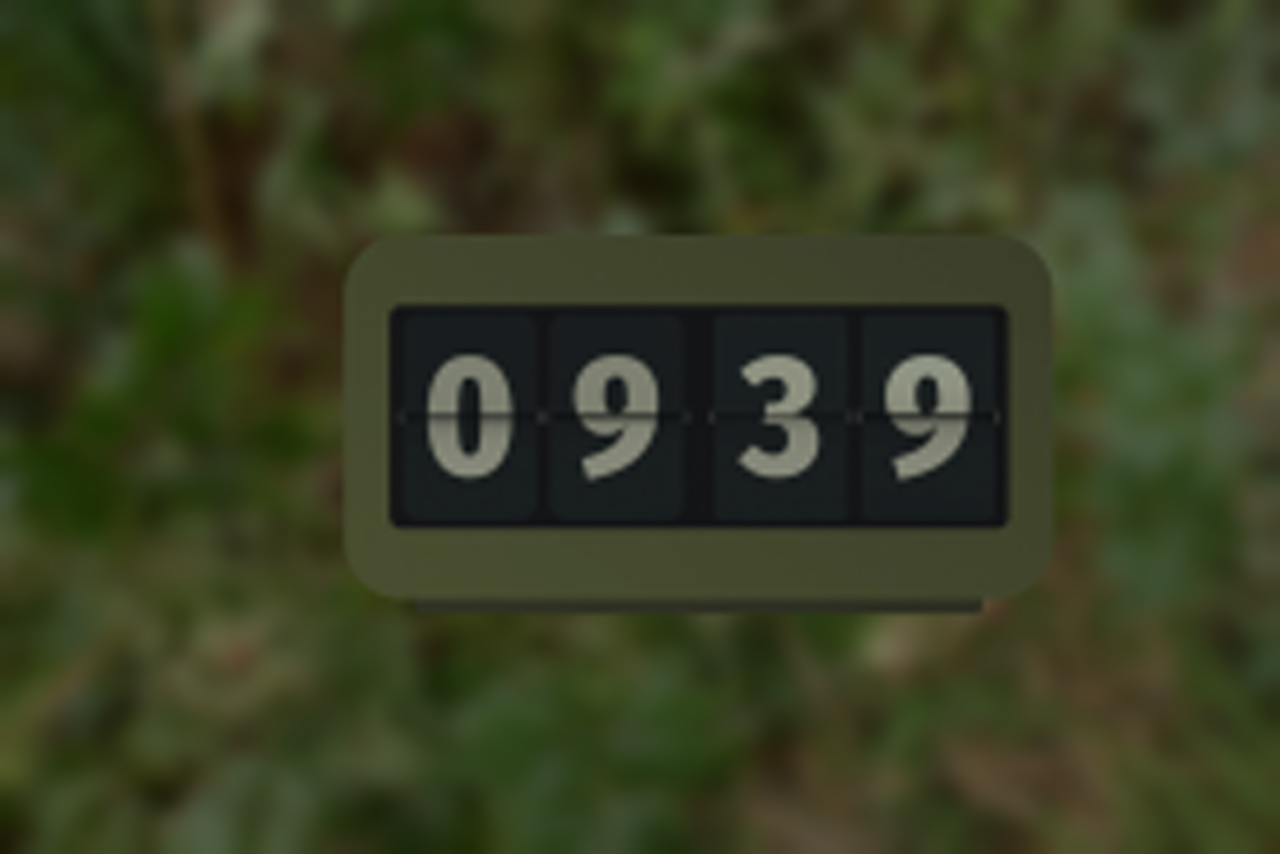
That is 9 h 39 min
